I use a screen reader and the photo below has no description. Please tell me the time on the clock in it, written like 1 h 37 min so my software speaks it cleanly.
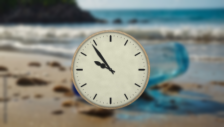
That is 9 h 54 min
